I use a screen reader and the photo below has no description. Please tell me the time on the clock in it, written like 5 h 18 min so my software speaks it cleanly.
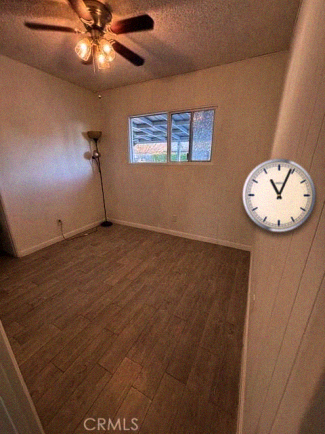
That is 11 h 04 min
